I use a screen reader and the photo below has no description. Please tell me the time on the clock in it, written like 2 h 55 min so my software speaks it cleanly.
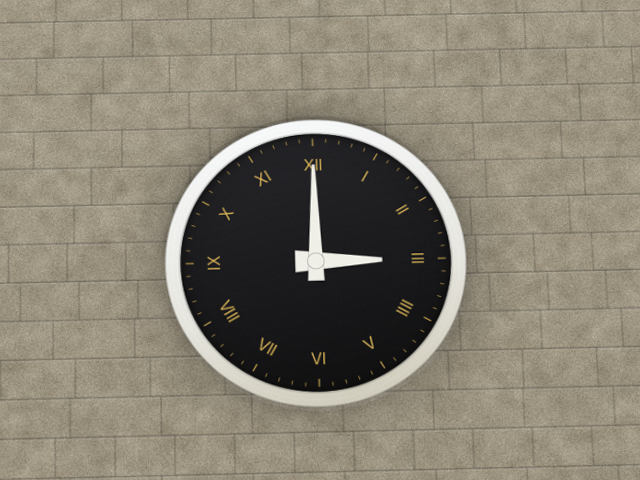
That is 3 h 00 min
